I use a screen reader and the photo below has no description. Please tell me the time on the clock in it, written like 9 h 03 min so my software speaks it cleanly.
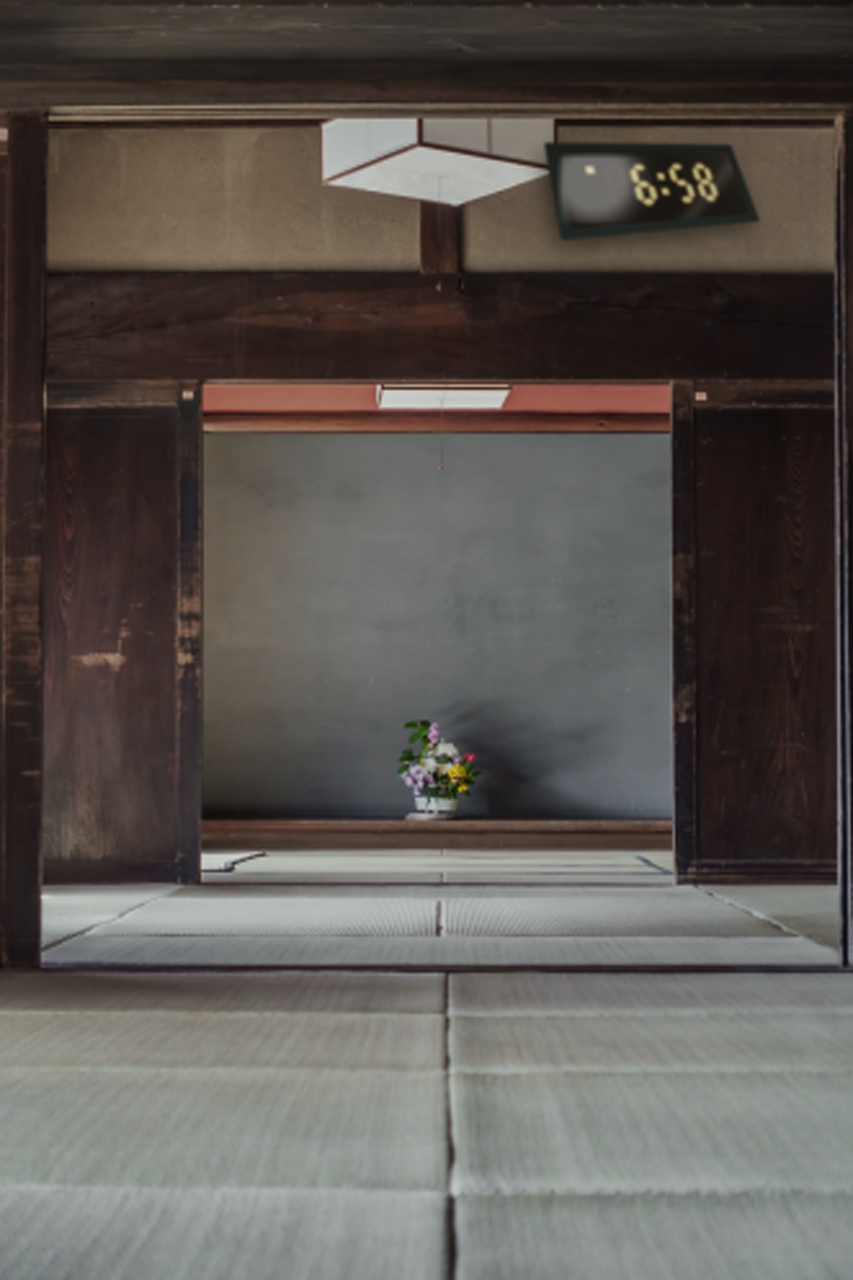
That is 6 h 58 min
